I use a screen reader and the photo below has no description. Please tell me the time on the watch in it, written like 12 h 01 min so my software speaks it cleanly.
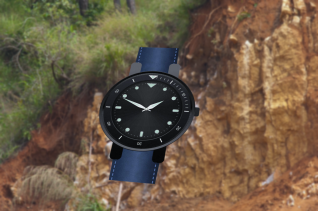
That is 1 h 49 min
